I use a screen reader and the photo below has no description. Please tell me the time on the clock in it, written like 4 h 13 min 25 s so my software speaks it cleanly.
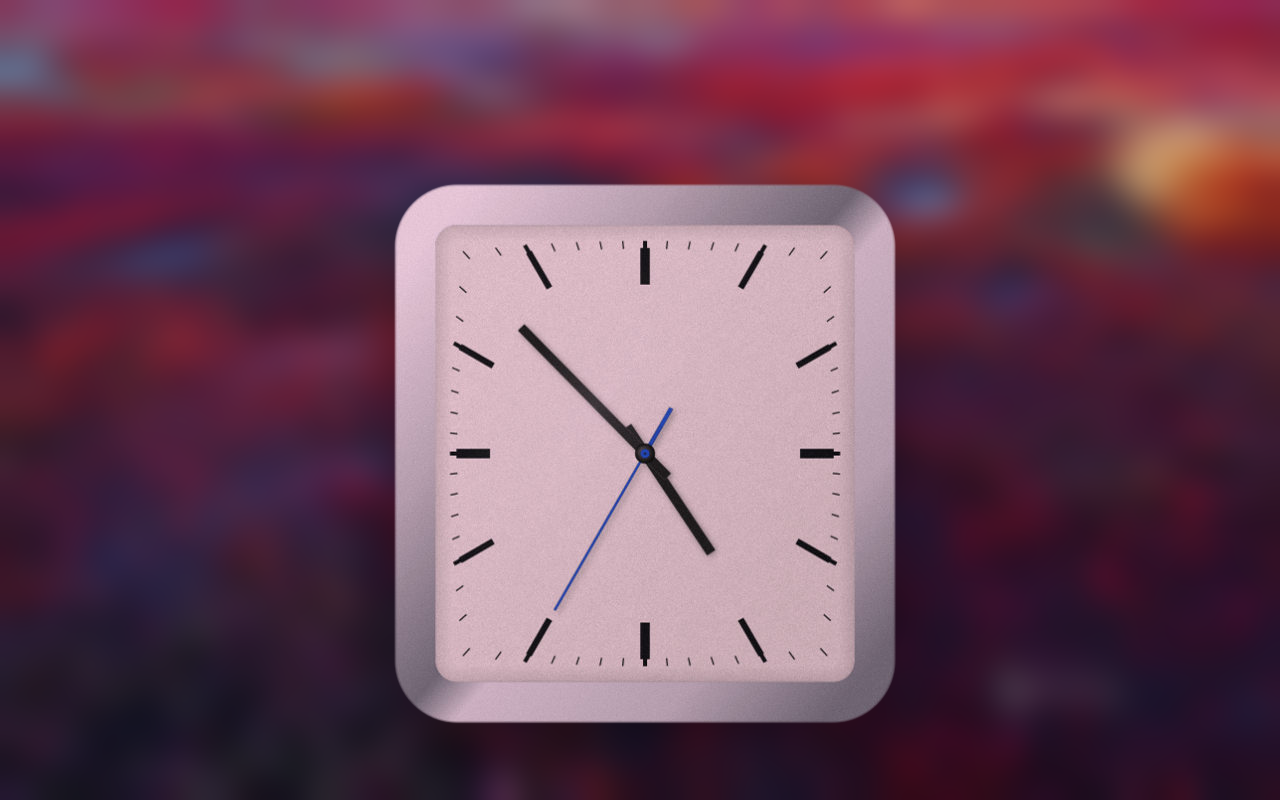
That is 4 h 52 min 35 s
